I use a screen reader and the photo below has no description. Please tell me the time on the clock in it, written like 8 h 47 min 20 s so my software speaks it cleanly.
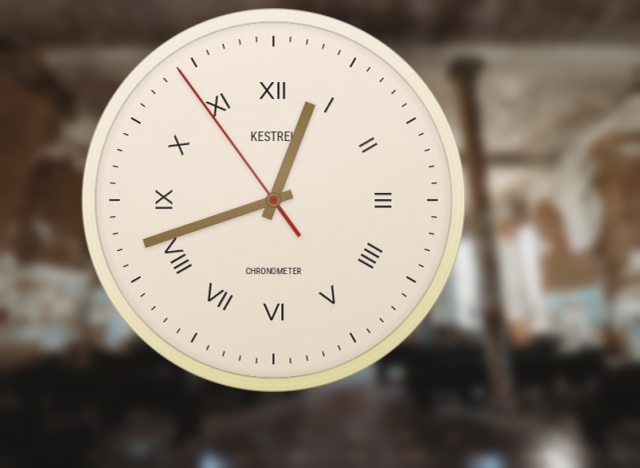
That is 12 h 41 min 54 s
